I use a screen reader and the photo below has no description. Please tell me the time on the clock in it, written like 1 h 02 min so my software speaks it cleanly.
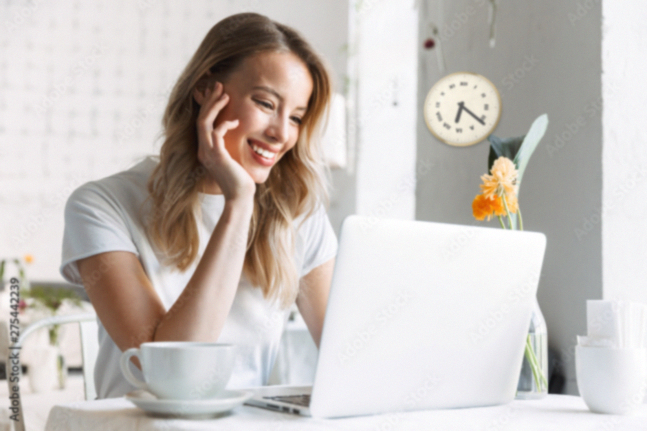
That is 6 h 21 min
